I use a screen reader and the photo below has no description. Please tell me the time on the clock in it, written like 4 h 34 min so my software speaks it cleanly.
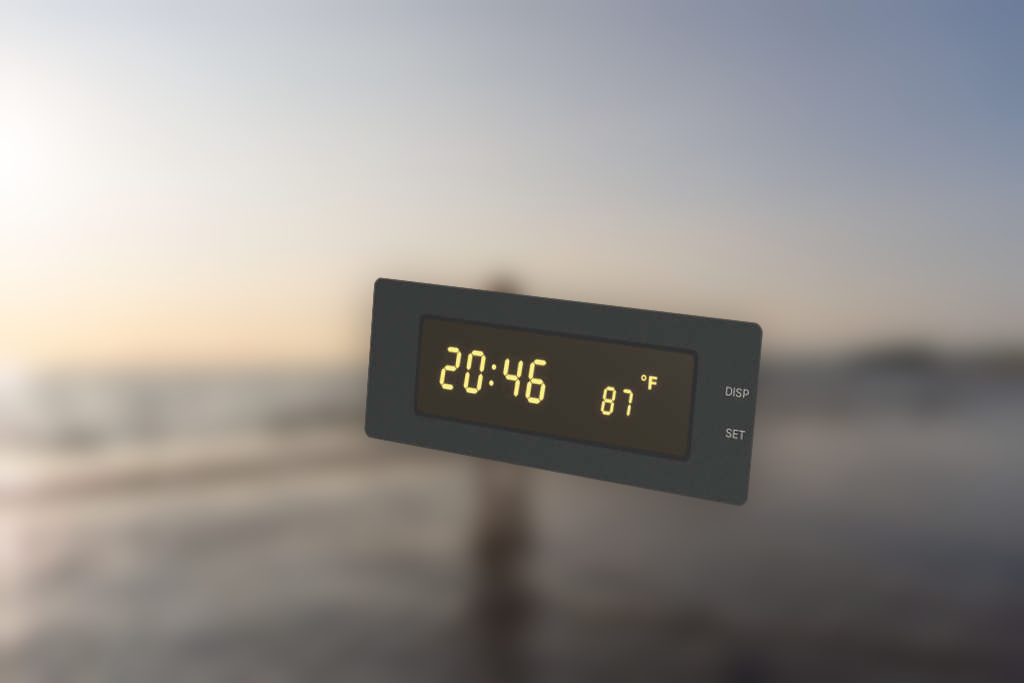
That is 20 h 46 min
